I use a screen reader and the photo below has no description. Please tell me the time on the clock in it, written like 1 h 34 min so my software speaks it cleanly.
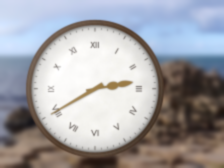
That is 2 h 40 min
